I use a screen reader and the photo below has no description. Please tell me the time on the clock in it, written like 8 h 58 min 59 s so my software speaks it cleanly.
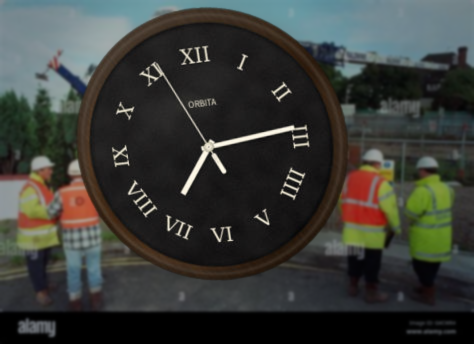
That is 7 h 13 min 56 s
